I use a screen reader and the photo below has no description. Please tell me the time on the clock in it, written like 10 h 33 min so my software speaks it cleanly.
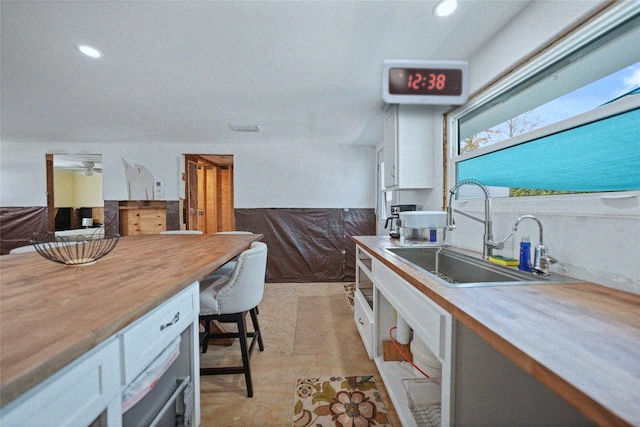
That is 12 h 38 min
